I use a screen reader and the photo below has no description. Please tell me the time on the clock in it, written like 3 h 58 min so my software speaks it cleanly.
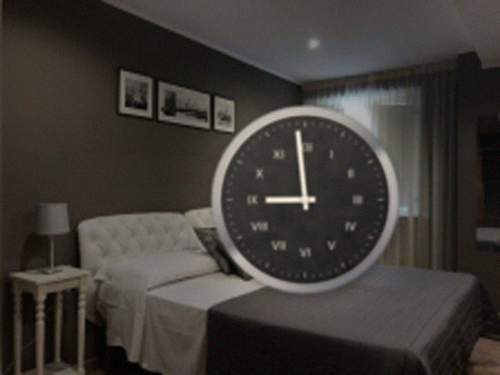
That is 8 h 59 min
